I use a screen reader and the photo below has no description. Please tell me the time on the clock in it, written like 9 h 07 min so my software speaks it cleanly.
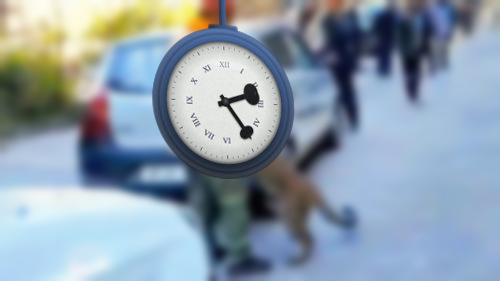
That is 2 h 24 min
